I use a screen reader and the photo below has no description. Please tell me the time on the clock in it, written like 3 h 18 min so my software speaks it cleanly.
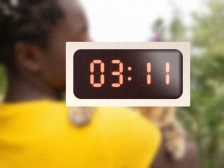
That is 3 h 11 min
